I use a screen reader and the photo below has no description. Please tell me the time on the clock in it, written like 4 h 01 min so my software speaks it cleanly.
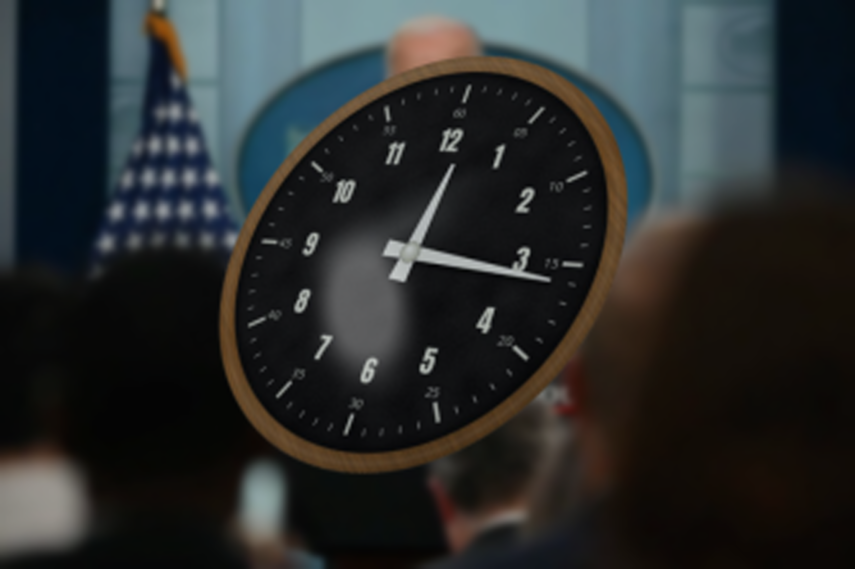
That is 12 h 16 min
